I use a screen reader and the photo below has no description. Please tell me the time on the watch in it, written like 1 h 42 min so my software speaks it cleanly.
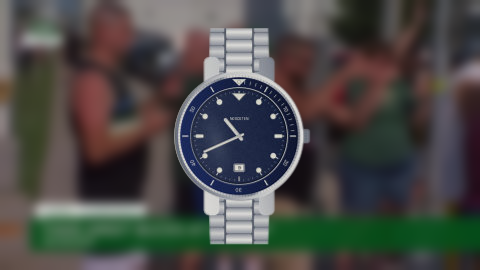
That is 10 h 41 min
